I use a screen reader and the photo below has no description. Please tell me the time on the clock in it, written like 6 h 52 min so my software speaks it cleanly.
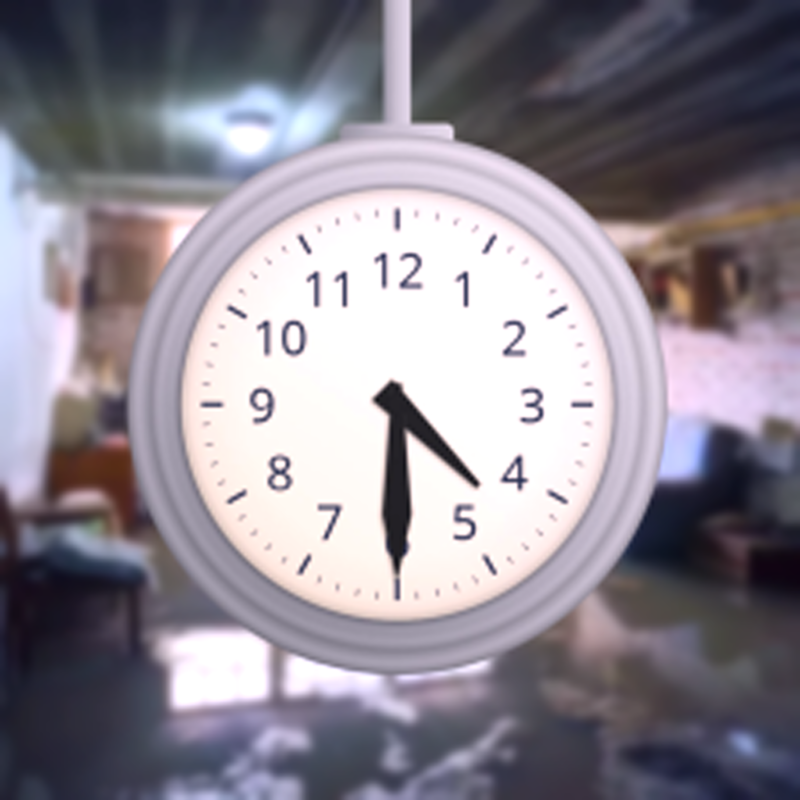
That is 4 h 30 min
